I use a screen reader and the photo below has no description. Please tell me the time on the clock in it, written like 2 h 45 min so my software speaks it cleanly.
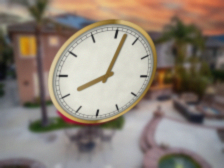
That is 8 h 02 min
